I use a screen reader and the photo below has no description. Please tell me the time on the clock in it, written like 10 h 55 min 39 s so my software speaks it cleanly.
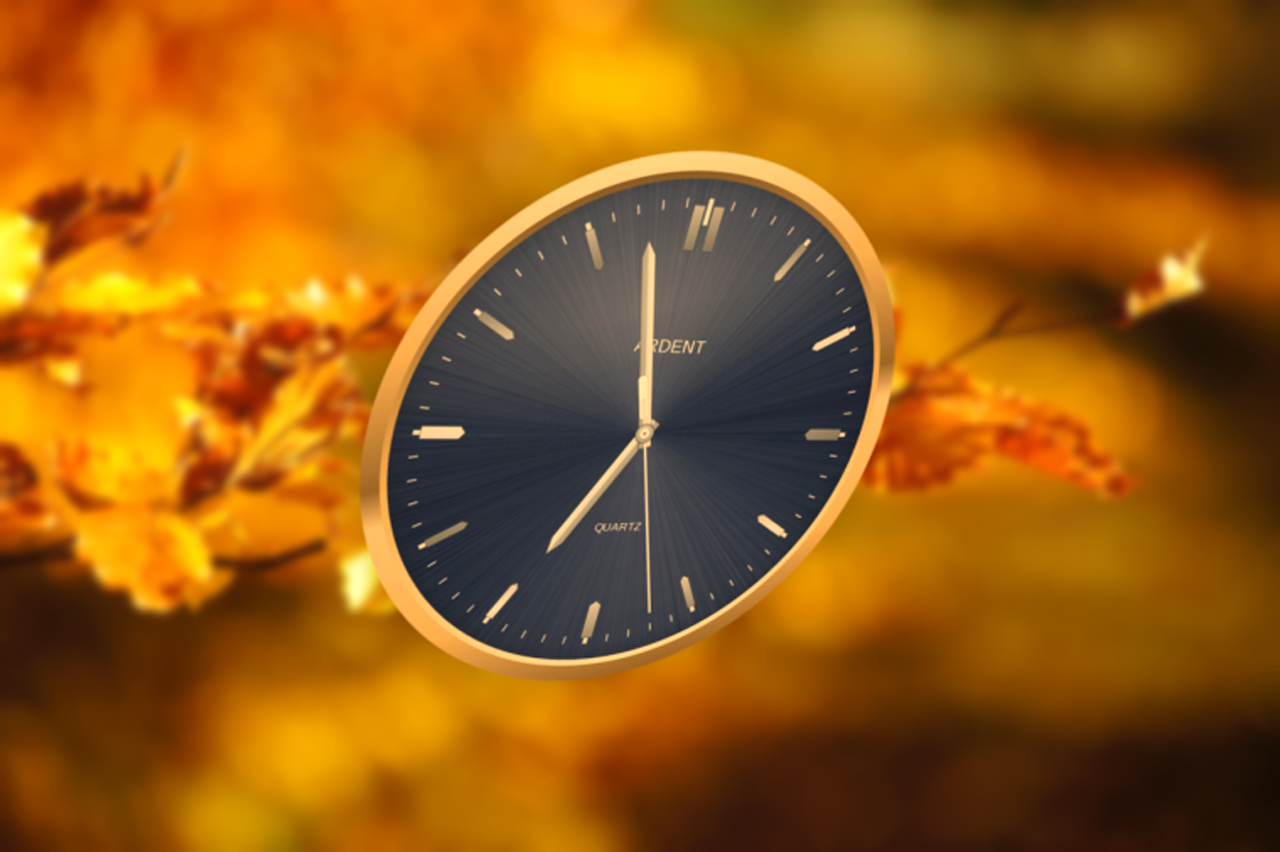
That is 6 h 57 min 27 s
